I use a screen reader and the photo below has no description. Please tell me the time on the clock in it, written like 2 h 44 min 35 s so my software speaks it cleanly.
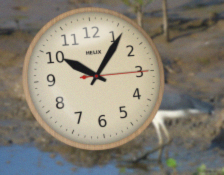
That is 10 h 06 min 15 s
